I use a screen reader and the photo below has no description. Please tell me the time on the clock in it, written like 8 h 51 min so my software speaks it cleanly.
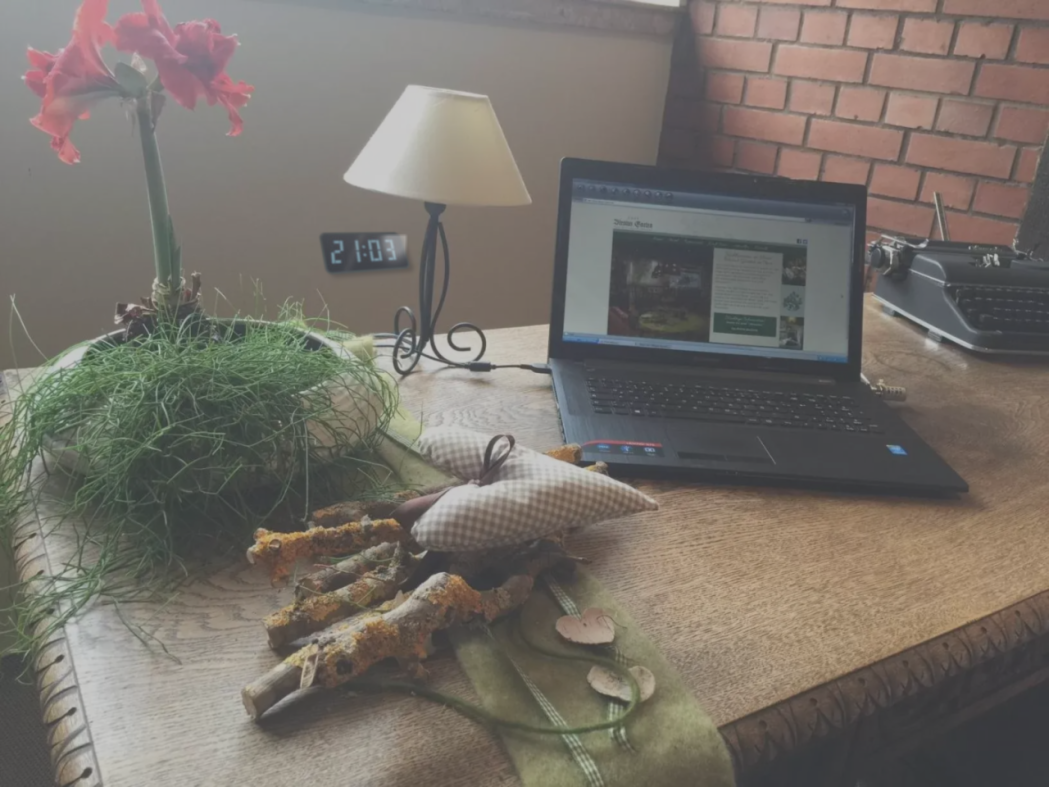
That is 21 h 03 min
